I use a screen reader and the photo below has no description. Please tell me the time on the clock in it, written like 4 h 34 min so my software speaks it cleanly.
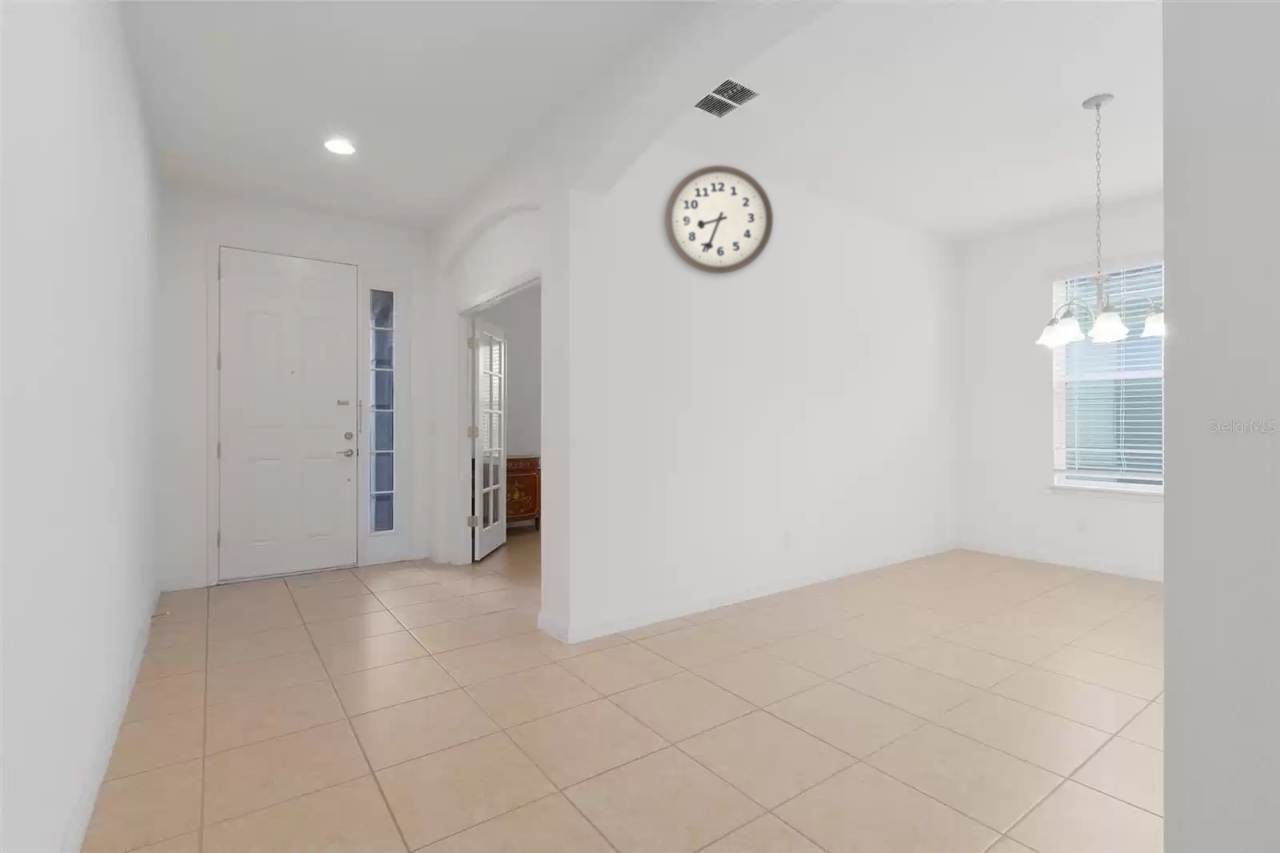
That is 8 h 34 min
